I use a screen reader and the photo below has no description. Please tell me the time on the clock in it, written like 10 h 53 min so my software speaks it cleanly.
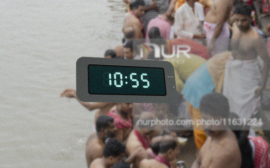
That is 10 h 55 min
